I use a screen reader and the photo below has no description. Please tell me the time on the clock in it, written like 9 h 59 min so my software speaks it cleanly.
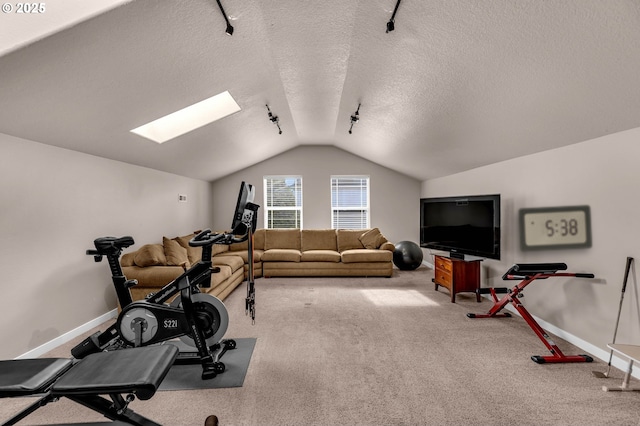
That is 5 h 38 min
